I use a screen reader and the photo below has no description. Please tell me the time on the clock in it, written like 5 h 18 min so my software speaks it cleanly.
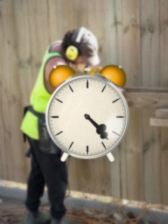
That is 4 h 23 min
